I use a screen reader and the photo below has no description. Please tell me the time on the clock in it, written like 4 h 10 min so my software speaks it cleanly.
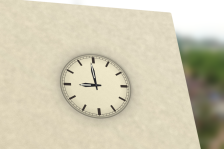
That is 8 h 59 min
